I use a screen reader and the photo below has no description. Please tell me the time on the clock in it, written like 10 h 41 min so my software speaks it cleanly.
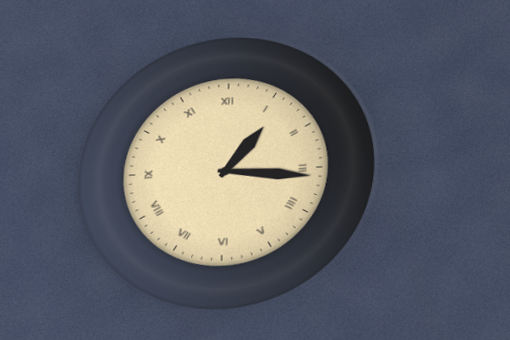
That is 1 h 16 min
